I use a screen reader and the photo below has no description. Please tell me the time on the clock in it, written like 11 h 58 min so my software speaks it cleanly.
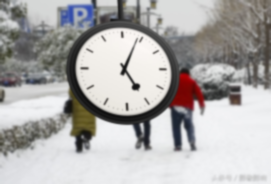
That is 5 h 04 min
